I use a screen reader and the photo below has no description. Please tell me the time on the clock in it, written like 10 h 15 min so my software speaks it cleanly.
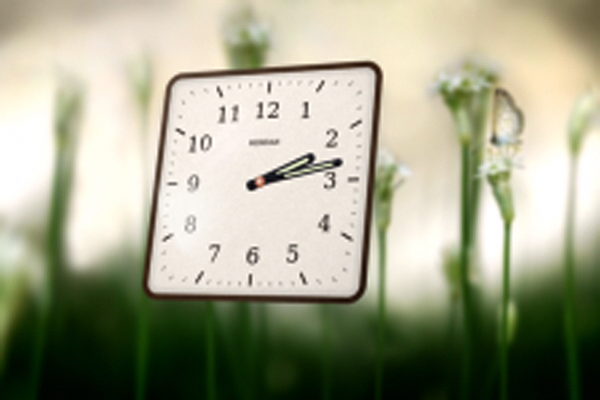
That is 2 h 13 min
